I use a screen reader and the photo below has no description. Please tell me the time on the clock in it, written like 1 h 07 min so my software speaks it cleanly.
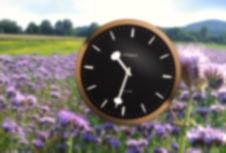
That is 10 h 32 min
